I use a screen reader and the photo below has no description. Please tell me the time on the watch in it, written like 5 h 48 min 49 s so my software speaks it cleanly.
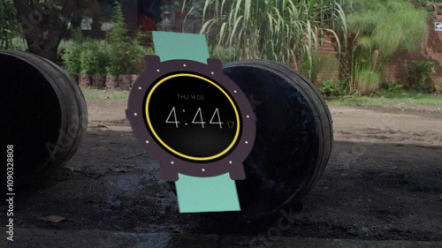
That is 4 h 44 min 17 s
